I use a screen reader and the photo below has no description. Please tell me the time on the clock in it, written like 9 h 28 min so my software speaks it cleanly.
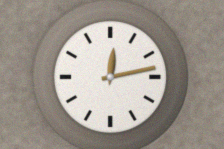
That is 12 h 13 min
